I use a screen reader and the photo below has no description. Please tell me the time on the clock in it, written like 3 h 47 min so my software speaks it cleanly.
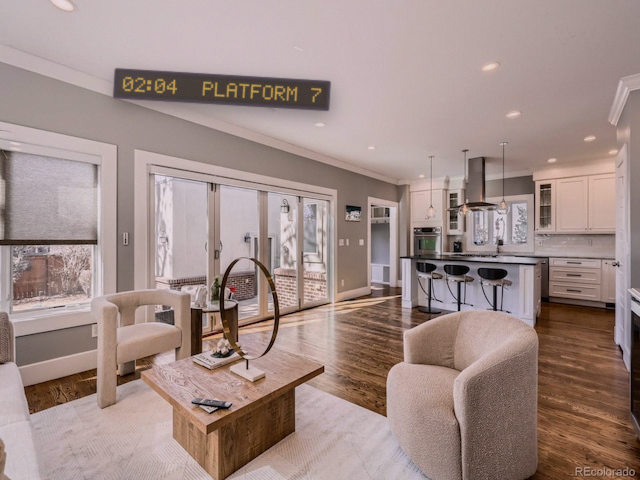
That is 2 h 04 min
